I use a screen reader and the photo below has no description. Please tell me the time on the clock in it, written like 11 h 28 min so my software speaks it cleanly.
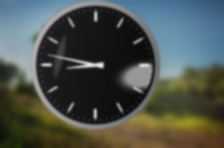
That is 8 h 47 min
